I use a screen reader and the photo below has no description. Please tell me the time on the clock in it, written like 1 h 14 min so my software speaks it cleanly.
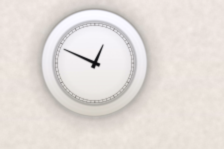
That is 12 h 49 min
